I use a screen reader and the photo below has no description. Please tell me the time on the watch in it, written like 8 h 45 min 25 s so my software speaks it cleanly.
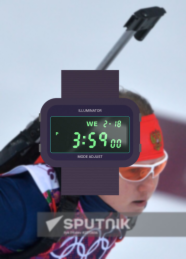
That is 3 h 59 min 00 s
